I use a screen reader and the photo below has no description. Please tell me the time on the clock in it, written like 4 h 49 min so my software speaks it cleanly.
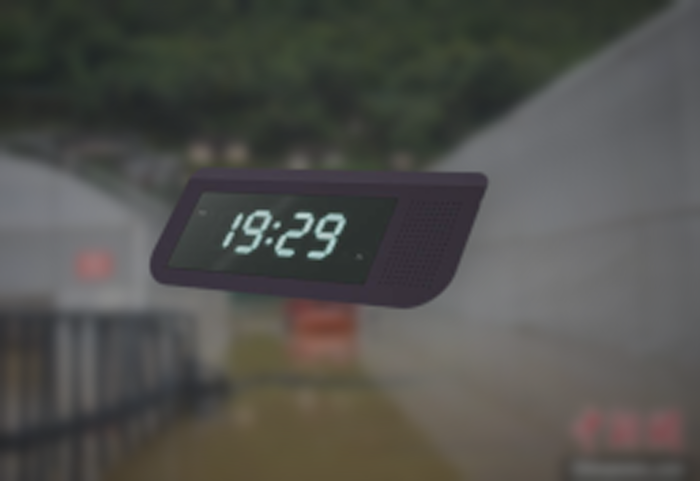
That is 19 h 29 min
